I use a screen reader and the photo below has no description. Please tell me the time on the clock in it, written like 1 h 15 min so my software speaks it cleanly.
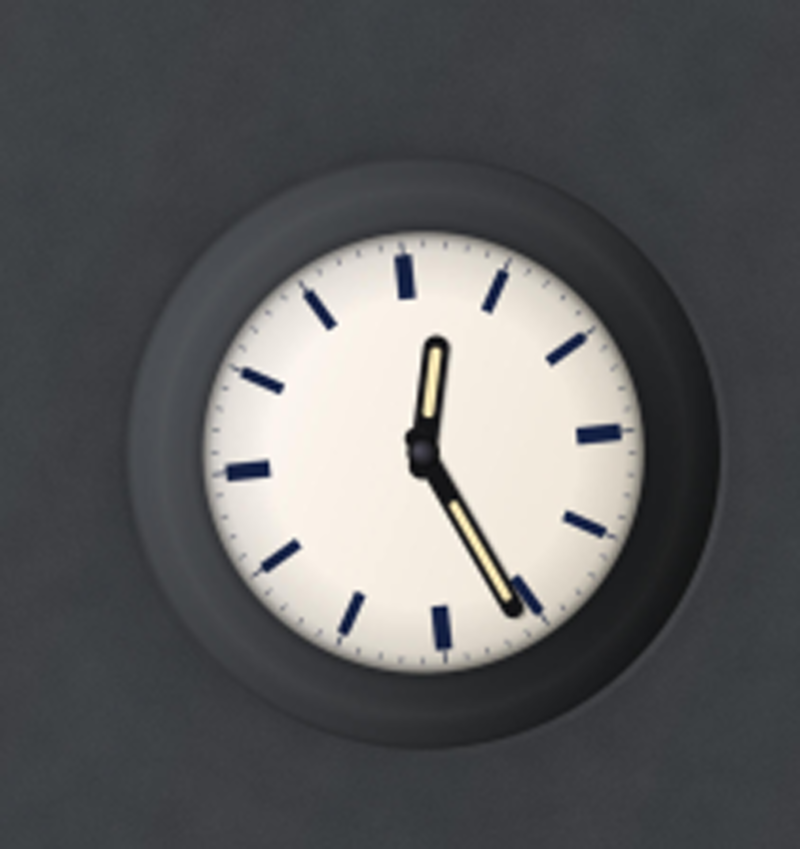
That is 12 h 26 min
